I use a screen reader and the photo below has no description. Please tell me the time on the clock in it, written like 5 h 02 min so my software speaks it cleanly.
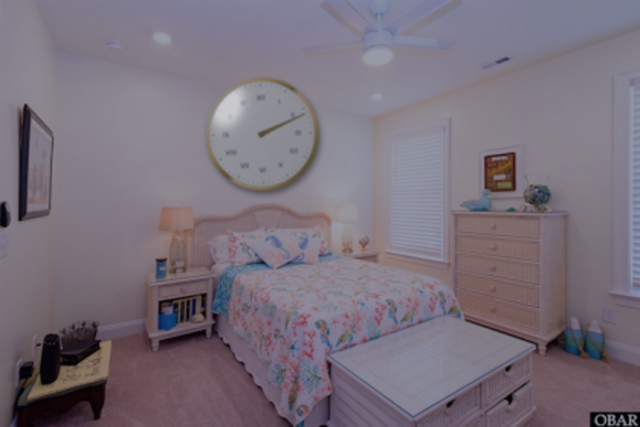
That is 2 h 11 min
